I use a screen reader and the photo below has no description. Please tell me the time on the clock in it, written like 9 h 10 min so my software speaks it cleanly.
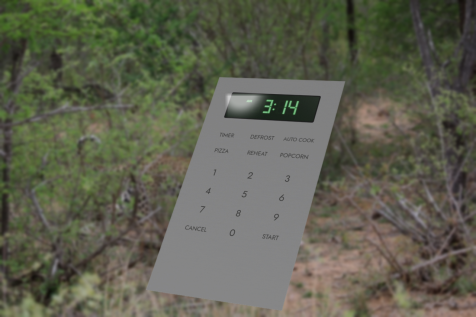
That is 3 h 14 min
